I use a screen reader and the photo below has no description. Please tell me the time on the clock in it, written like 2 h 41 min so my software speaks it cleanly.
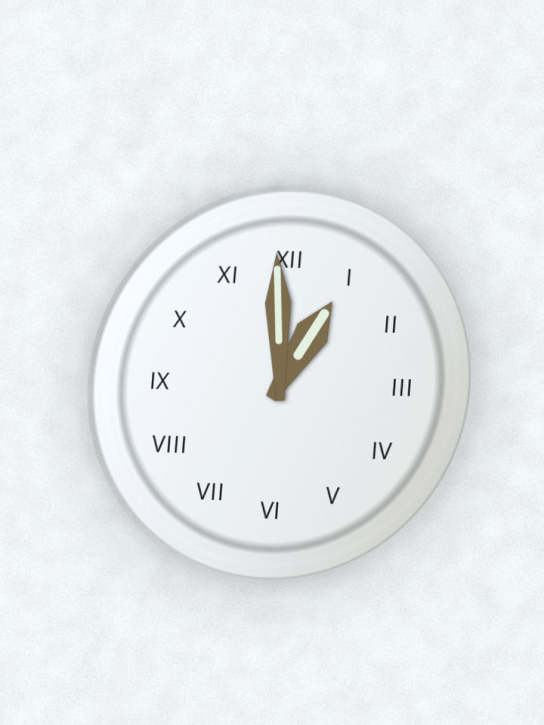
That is 12 h 59 min
